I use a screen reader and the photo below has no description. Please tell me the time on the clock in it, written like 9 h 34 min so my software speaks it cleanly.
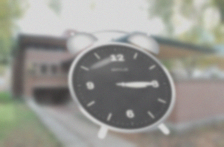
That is 3 h 15 min
